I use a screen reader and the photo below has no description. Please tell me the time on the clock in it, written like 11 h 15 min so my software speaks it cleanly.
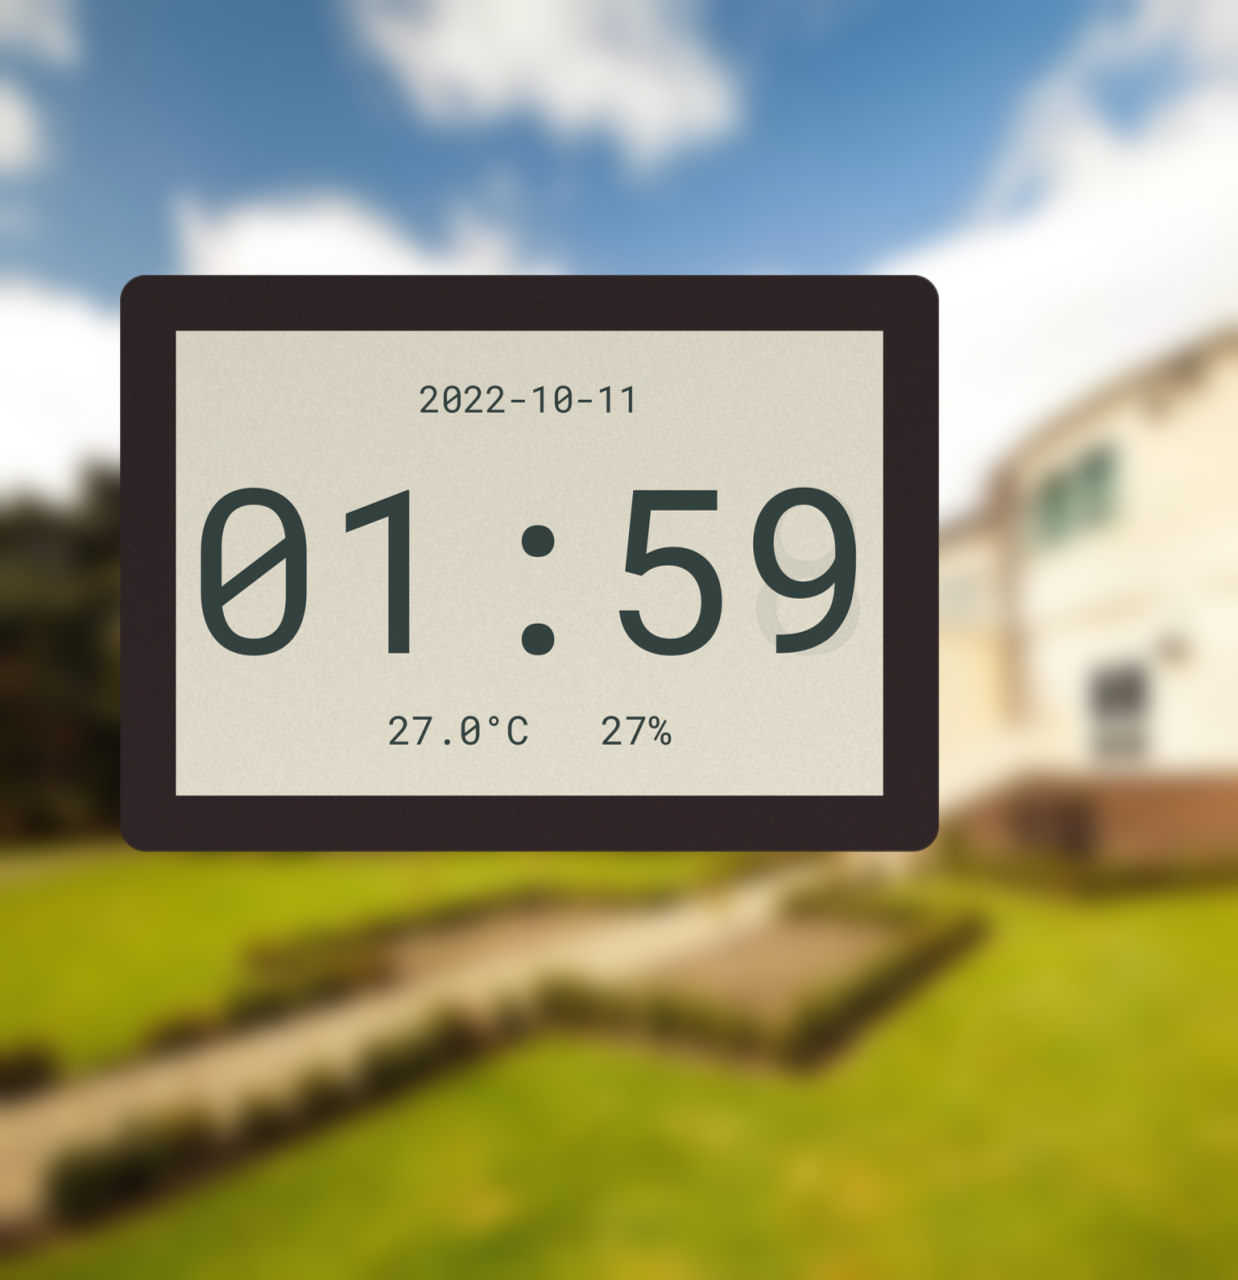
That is 1 h 59 min
